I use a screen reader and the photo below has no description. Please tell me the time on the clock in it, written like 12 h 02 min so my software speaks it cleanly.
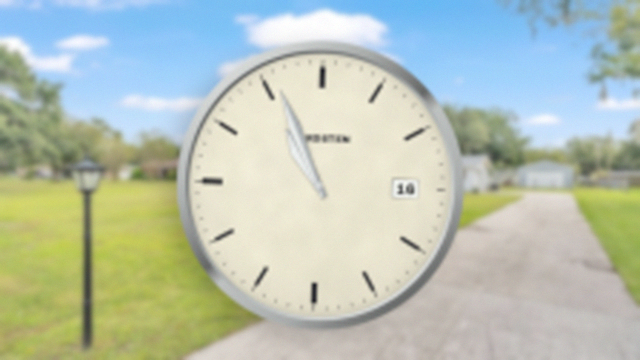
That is 10 h 56 min
